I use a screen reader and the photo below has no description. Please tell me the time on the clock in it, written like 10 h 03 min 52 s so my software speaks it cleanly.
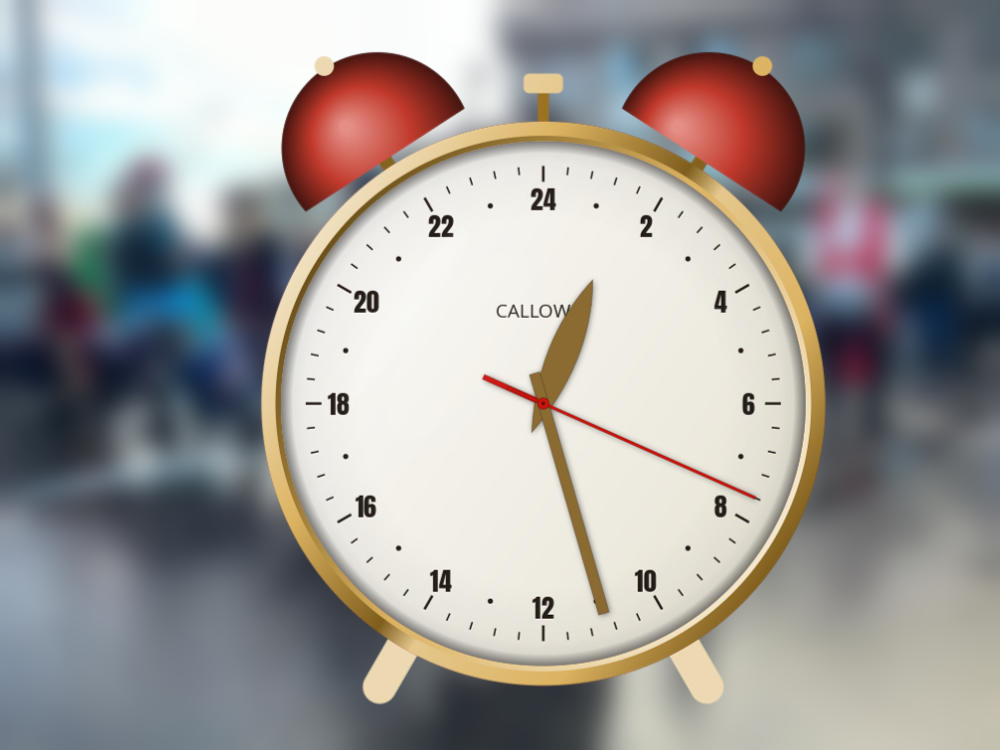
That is 1 h 27 min 19 s
